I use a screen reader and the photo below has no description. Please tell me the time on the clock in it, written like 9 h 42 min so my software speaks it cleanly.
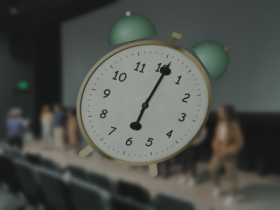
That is 6 h 01 min
